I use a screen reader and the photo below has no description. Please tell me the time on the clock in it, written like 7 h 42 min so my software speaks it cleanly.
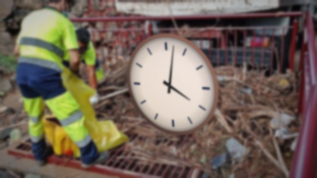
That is 4 h 02 min
